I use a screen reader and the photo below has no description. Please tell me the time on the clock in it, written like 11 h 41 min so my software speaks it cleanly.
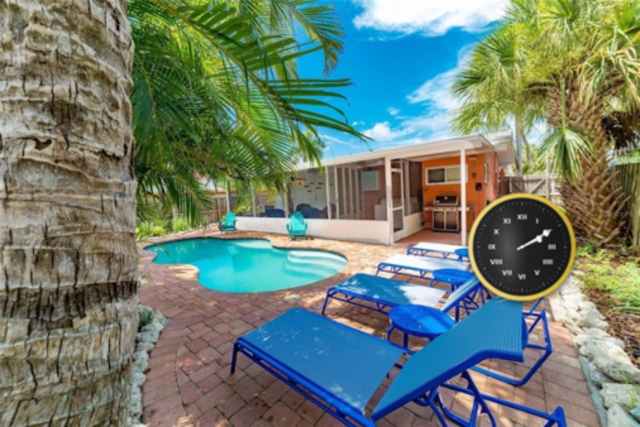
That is 2 h 10 min
